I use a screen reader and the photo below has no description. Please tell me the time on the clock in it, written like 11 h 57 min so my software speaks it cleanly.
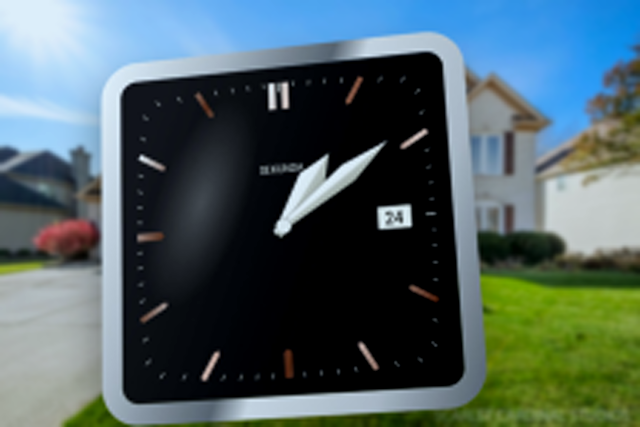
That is 1 h 09 min
